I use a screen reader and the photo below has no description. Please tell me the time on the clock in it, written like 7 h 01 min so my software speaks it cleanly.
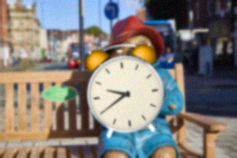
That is 9 h 40 min
